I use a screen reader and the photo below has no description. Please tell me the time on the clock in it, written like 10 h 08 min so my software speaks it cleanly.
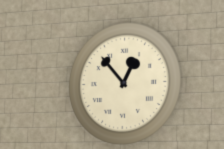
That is 12 h 53 min
